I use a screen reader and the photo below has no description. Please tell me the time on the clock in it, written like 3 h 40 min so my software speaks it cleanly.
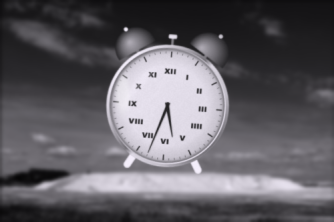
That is 5 h 33 min
